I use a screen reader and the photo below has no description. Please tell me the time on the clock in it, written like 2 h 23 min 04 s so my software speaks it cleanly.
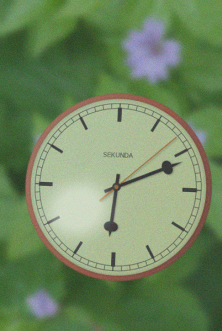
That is 6 h 11 min 08 s
